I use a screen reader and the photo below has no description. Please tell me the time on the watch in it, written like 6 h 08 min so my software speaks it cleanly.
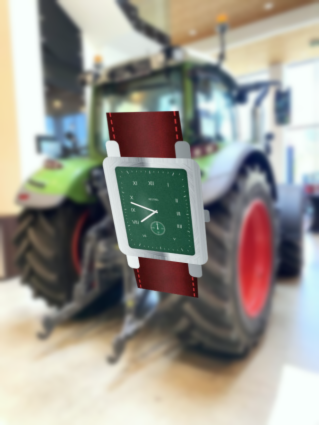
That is 7 h 48 min
